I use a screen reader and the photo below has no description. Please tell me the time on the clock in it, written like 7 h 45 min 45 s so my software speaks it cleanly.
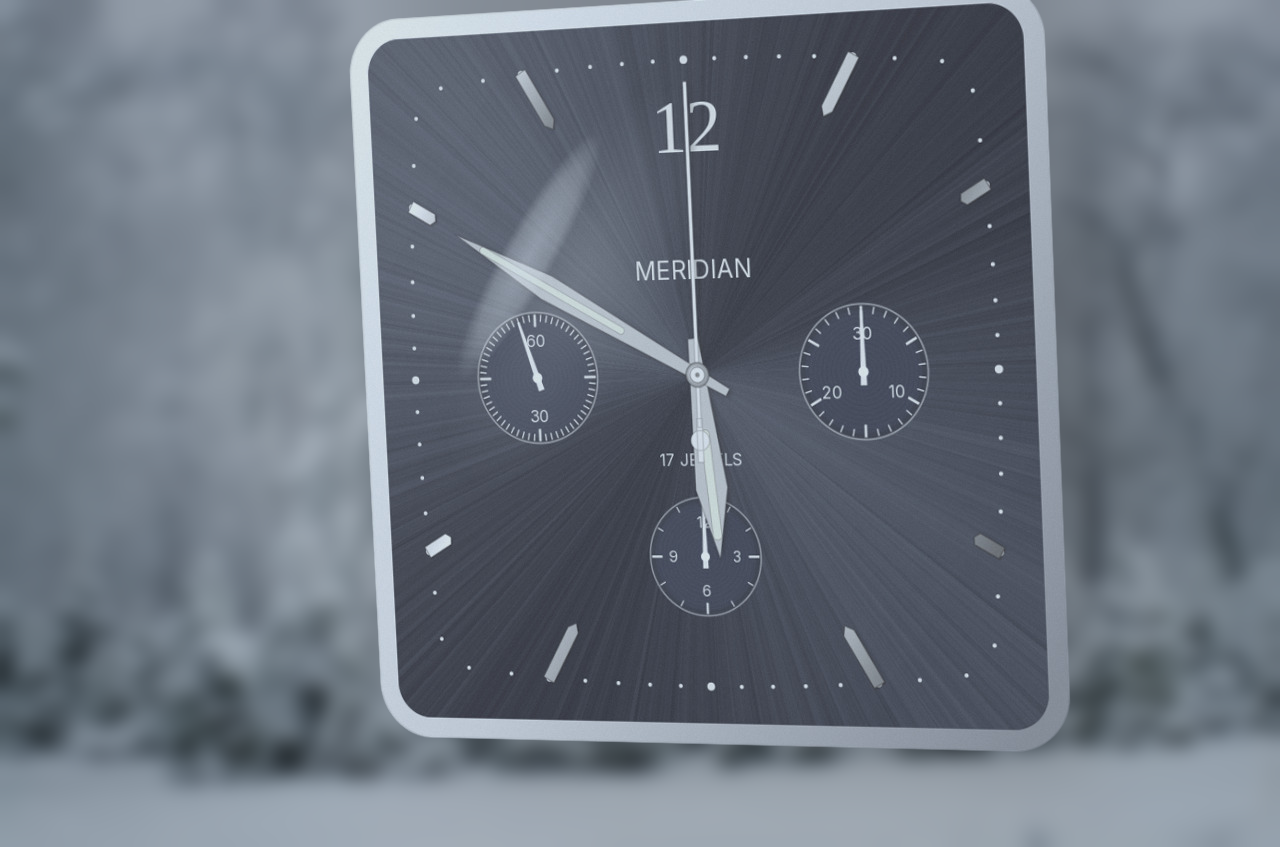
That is 5 h 49 min 57 s
